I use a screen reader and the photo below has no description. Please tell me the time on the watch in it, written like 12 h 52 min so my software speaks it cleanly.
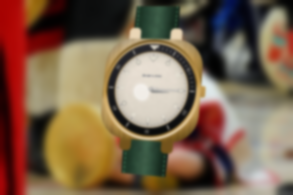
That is 3 h 15 min
